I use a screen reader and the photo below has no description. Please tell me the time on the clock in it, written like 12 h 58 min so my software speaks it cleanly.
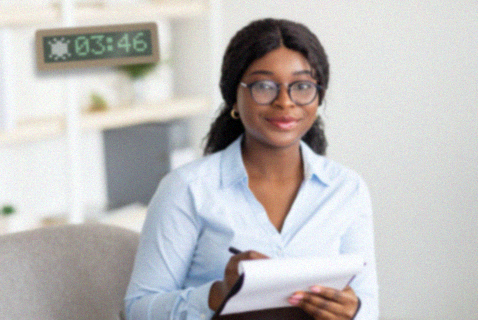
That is 3 h 46 min
